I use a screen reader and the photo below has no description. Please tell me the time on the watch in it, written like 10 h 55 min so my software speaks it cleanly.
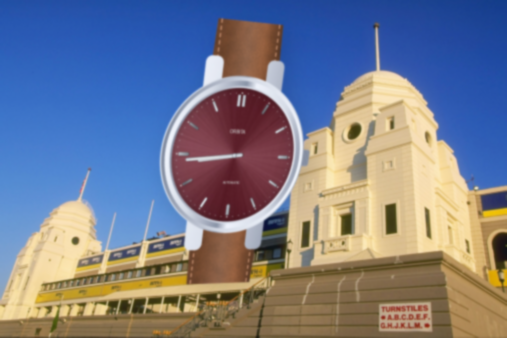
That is 8 h 44 min
